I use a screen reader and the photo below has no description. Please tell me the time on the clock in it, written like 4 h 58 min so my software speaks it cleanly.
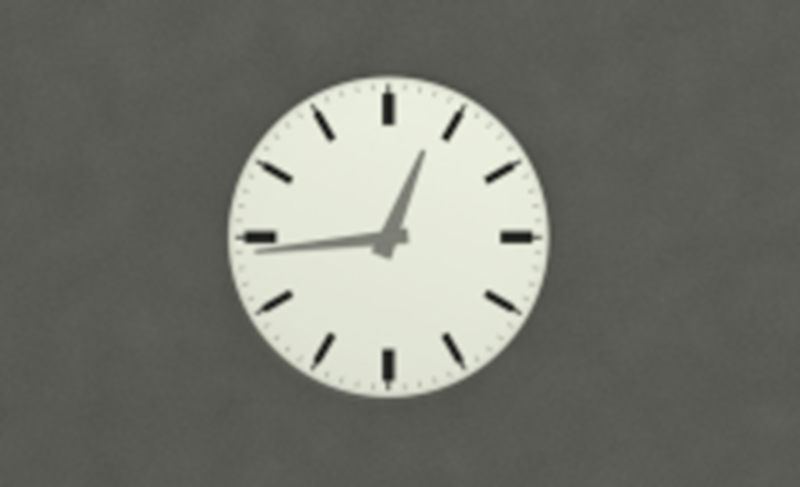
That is 12 h 44 min
